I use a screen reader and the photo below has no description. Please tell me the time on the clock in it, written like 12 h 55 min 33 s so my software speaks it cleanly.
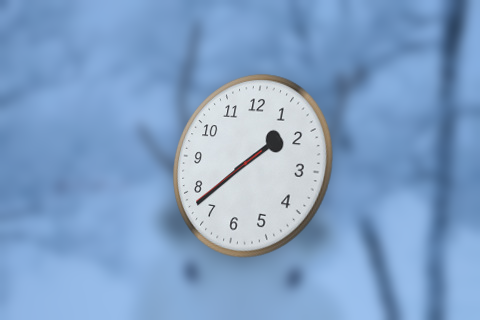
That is 1 h 37 min 38 s
